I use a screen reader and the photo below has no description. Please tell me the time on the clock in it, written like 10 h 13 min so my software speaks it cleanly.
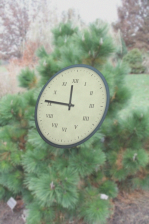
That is 11 h 46 min
